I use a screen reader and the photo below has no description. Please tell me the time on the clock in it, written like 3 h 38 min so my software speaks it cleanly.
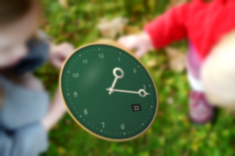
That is 1 h 17 min
